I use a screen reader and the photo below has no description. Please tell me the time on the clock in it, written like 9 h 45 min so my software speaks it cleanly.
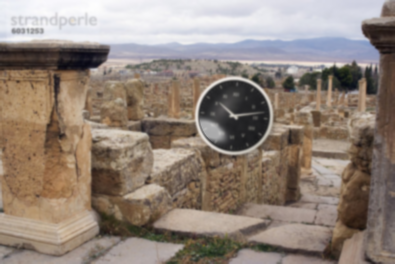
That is 10 h 13 min
